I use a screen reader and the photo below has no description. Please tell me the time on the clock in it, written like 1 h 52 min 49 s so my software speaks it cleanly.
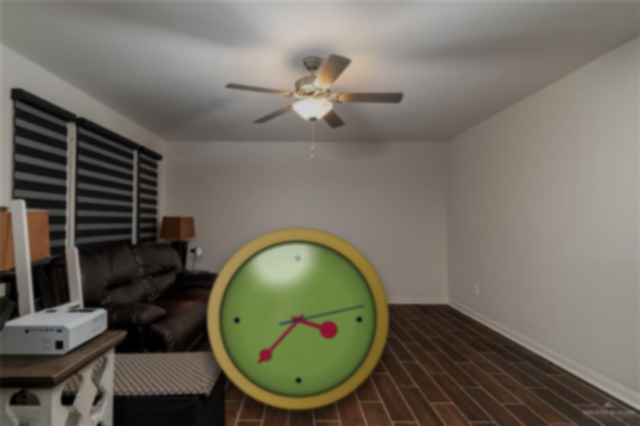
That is 3 h 37 min 13 s
